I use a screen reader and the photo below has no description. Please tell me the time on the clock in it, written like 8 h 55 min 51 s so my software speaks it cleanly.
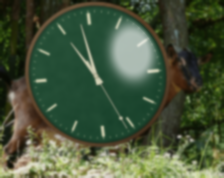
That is 10 h 58 min 26 s
